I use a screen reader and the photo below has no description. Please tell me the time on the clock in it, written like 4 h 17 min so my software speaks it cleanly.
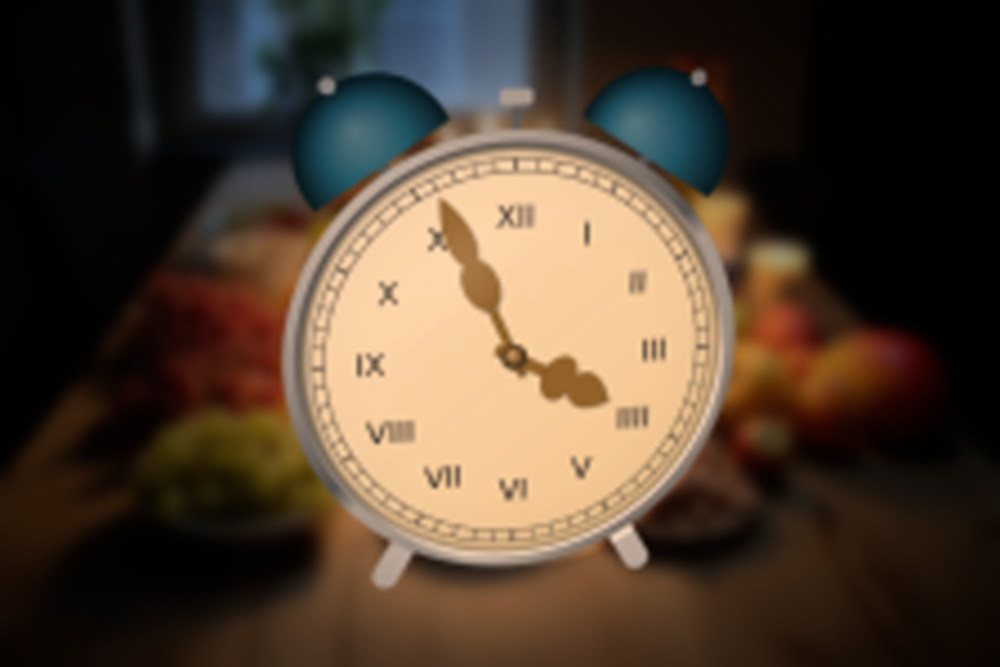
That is 3 h 56 min
